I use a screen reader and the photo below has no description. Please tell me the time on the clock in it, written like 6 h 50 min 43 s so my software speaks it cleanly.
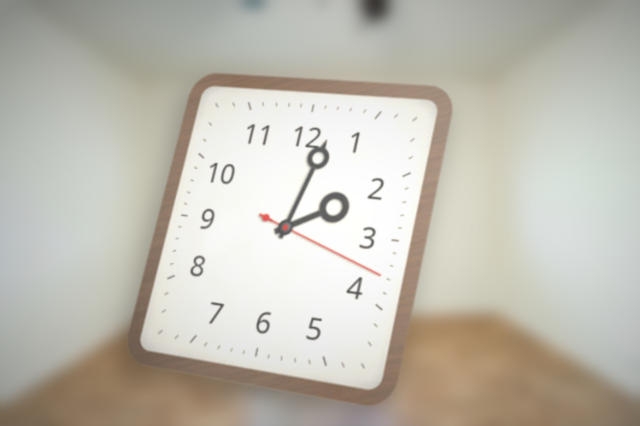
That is 2 h 02 min 18 s
